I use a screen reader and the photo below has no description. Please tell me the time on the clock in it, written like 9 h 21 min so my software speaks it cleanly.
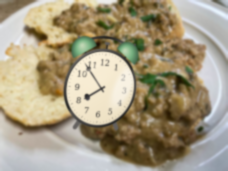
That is 7 h 53 min
